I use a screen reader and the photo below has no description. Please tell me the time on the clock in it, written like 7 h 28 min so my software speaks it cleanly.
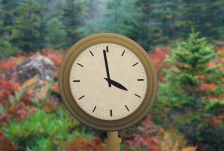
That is 3 h 59 min
